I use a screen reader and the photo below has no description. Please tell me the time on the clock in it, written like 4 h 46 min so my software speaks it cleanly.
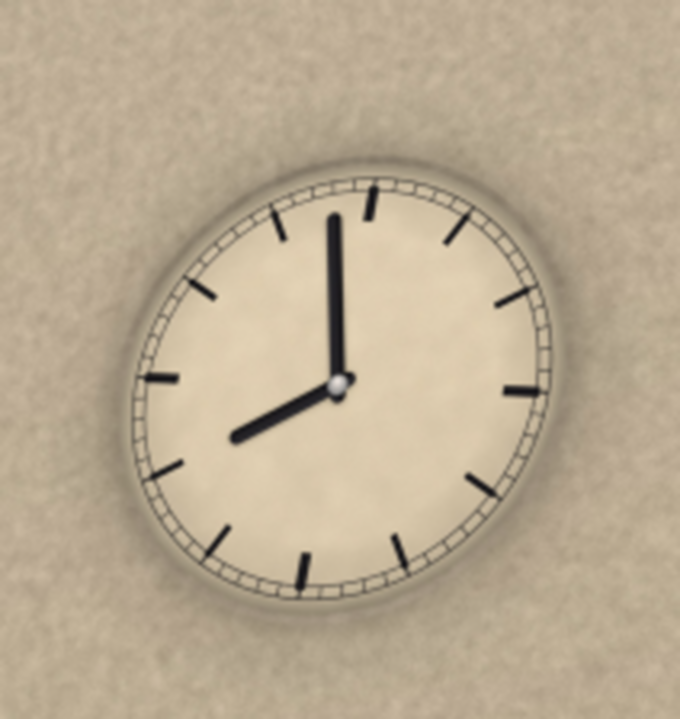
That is 7 h 58 min
